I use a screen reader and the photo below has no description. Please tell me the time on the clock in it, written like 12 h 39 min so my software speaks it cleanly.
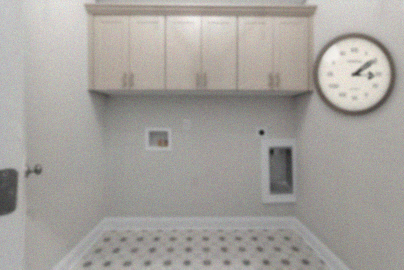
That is 3 h 09 min
